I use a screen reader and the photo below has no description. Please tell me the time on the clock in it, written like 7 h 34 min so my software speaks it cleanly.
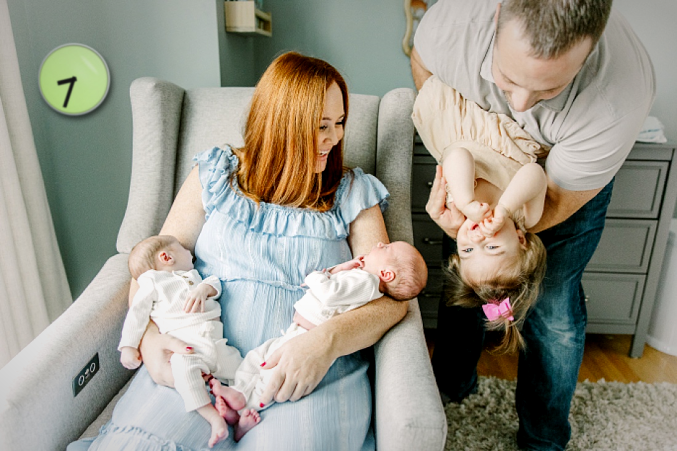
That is 8 h 33 min
